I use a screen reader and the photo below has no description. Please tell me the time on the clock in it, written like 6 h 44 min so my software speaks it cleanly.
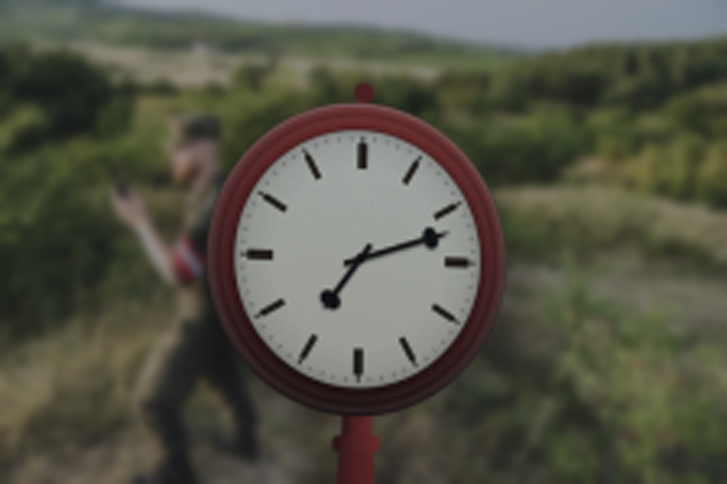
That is 7 h 12 min
